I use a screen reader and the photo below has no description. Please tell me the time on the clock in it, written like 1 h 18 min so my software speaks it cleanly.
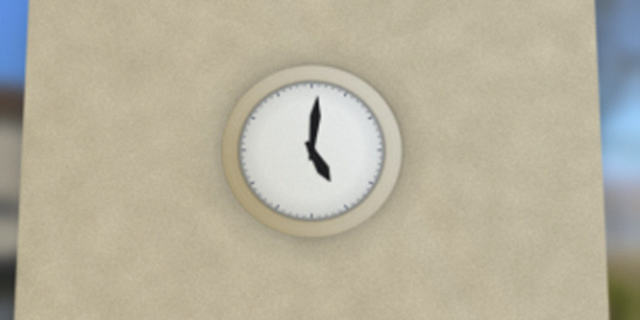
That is 5 h 01 min
